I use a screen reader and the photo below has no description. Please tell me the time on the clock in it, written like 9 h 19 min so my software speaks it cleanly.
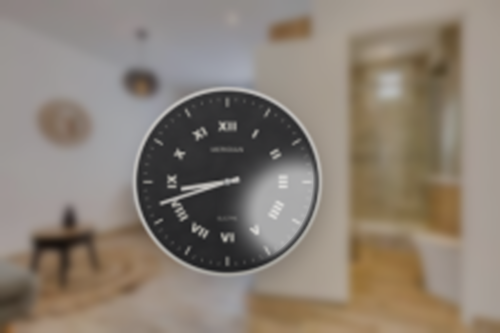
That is 8 h 42 min
